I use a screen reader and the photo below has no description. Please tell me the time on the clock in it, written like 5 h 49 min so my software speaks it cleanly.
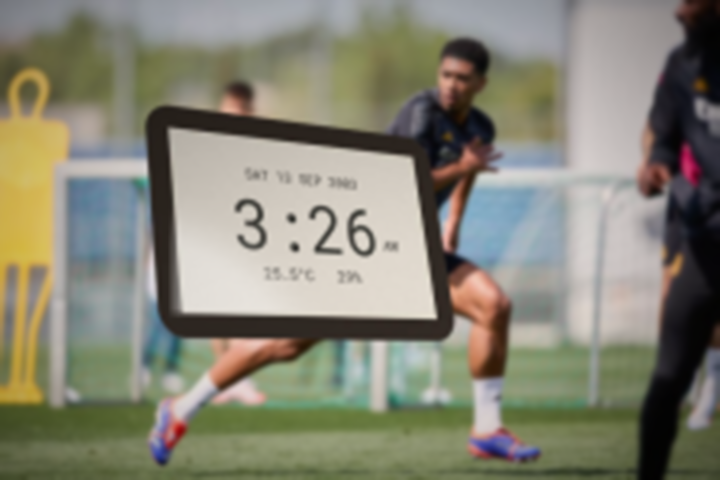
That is 3 h 26 min
